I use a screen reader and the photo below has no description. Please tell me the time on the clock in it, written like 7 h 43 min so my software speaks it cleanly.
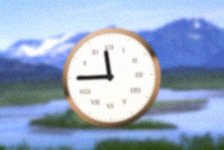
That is 11 h 45 min
